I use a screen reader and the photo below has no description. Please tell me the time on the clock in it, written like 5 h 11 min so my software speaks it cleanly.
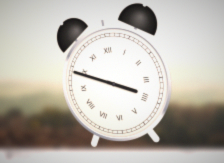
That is 3 h 49 min
